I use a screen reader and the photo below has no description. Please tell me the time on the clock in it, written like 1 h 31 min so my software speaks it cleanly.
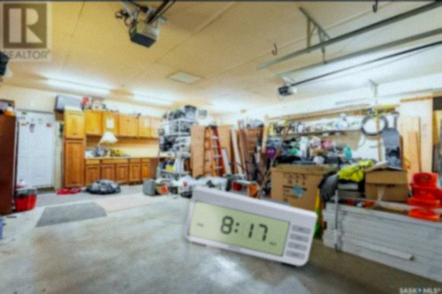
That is 8 h 17 min
